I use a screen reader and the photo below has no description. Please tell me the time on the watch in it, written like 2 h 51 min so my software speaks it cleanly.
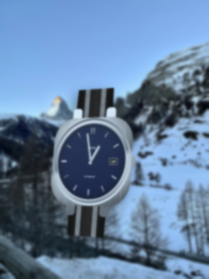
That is 12 h 58 min
